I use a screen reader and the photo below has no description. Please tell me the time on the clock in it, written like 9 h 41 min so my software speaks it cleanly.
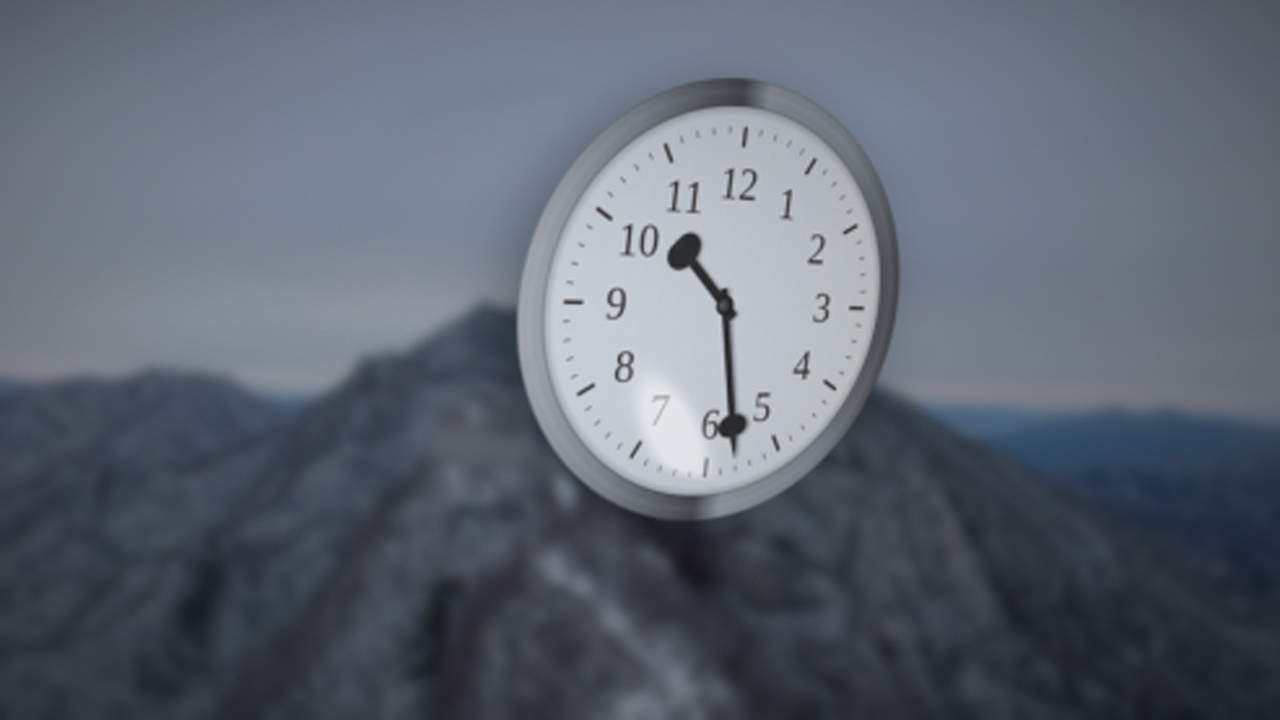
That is 10 h 28 min
